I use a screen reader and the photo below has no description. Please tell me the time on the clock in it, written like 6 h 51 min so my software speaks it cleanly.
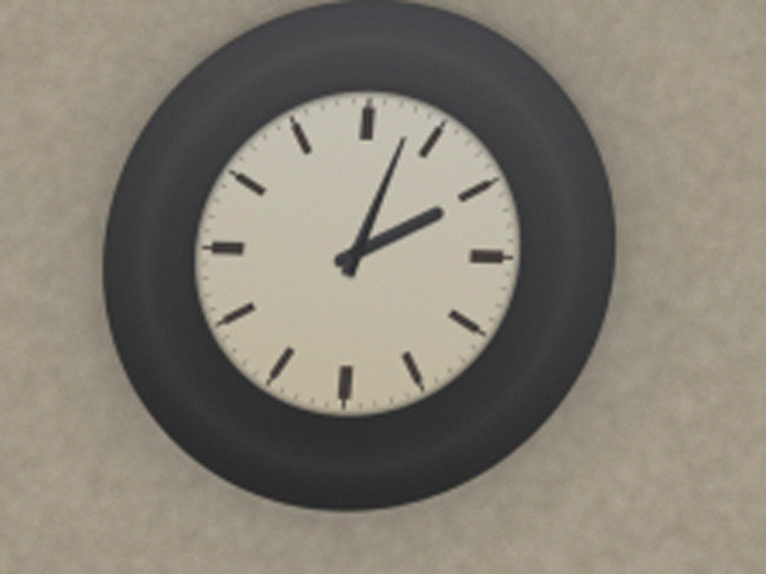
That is 2 h 03 min
